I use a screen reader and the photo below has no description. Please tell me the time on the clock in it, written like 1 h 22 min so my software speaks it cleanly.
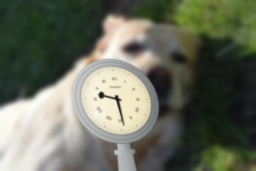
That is 9 h 29 min
